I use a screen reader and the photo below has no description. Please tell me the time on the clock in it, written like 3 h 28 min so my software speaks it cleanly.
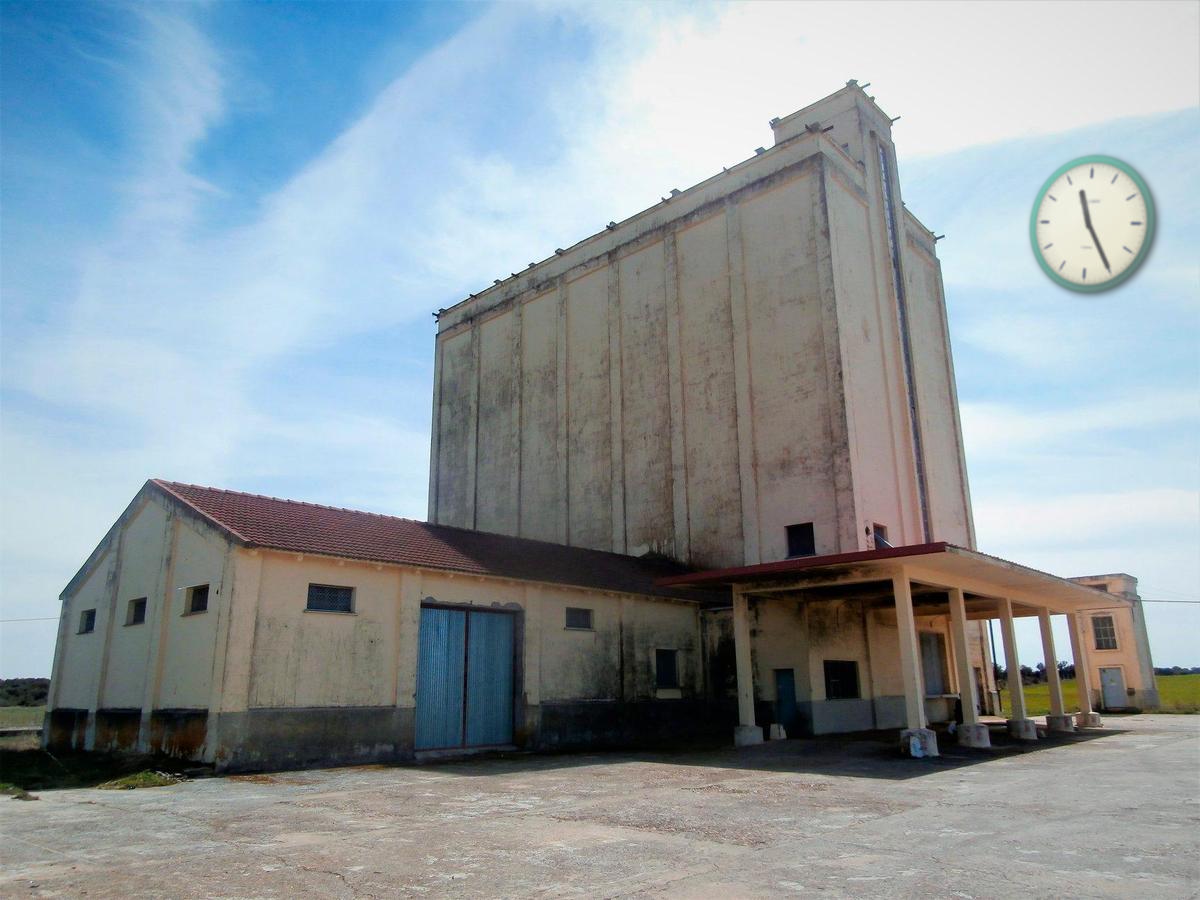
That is 11 h 25 min
